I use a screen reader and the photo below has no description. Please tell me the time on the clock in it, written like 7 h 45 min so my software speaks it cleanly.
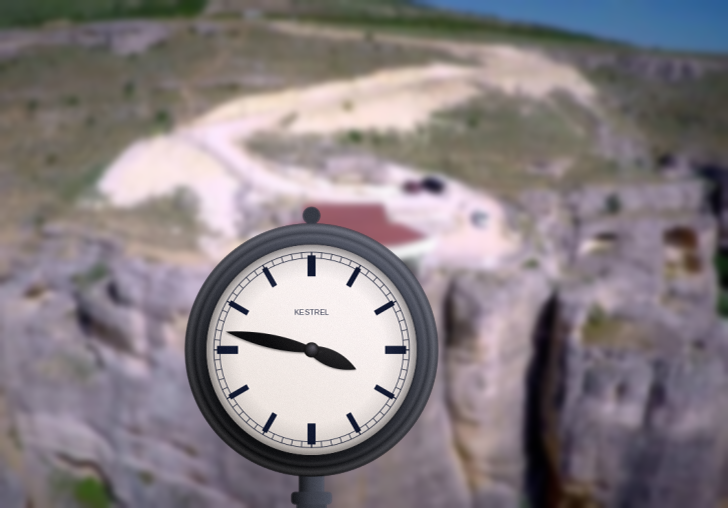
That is 3 h 47 min
